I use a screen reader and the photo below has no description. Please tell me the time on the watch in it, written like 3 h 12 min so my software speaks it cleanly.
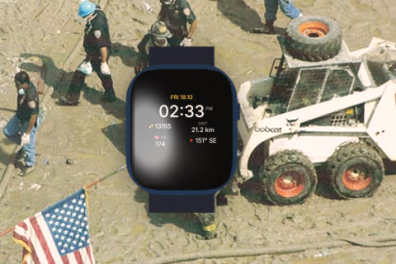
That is 2 h 33 min
